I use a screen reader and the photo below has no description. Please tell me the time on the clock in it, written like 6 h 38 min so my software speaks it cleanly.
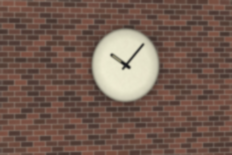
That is 10 h 07 min
